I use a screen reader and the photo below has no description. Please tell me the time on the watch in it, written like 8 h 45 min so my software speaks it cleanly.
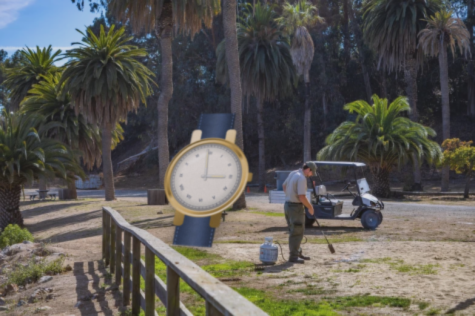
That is 2 h 59 min
